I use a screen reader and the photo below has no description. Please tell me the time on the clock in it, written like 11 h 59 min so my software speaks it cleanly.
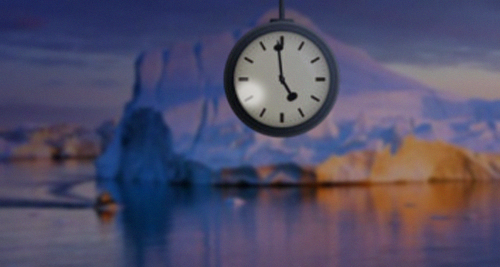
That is 4 h 59 min
